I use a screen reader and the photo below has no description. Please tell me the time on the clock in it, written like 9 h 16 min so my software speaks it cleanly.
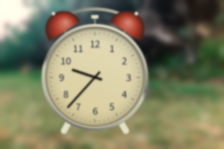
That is 9 h 37 min
